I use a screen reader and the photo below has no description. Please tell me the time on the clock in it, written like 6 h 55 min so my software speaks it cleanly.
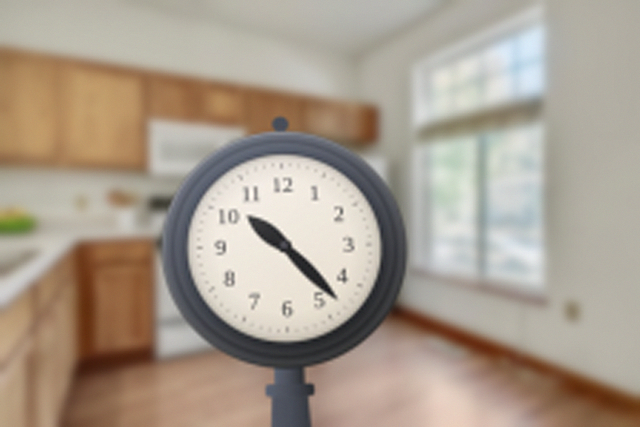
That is 10 h 23 min
